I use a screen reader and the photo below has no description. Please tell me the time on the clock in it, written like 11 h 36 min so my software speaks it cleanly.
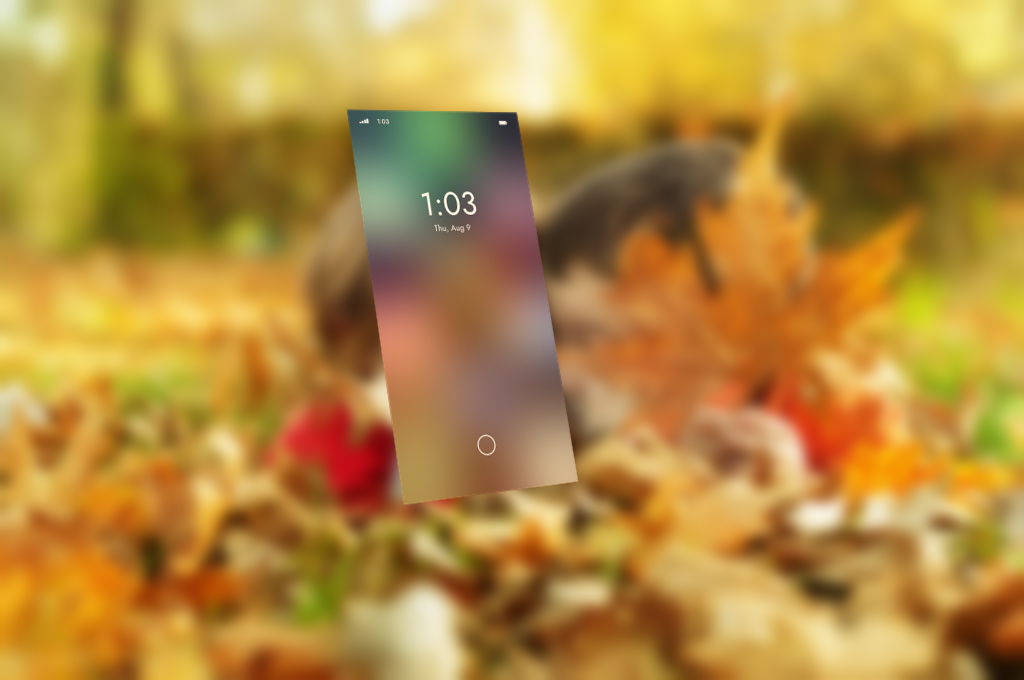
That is 1 h 03 min
